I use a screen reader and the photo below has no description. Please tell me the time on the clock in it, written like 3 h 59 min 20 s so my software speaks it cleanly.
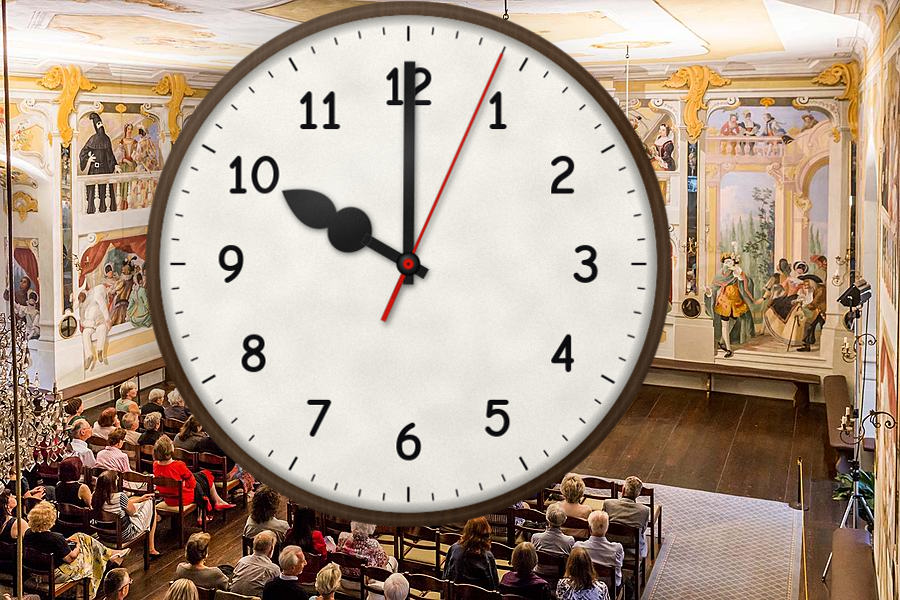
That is 10 h 00 min 04 s
